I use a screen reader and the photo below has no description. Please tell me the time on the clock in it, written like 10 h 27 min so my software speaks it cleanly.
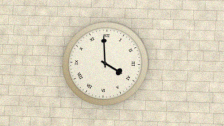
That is 3 h 59 min
